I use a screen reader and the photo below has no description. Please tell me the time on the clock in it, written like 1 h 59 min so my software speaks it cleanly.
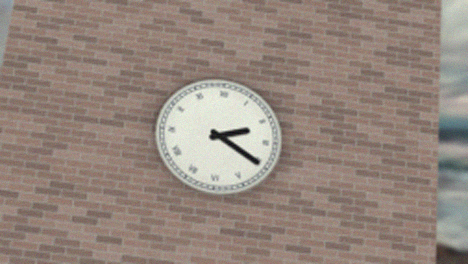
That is 2 h 20 min
